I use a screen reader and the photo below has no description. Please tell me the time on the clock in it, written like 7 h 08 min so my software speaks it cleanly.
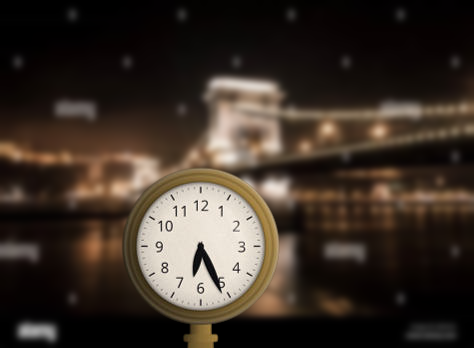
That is 6 h 26 min
